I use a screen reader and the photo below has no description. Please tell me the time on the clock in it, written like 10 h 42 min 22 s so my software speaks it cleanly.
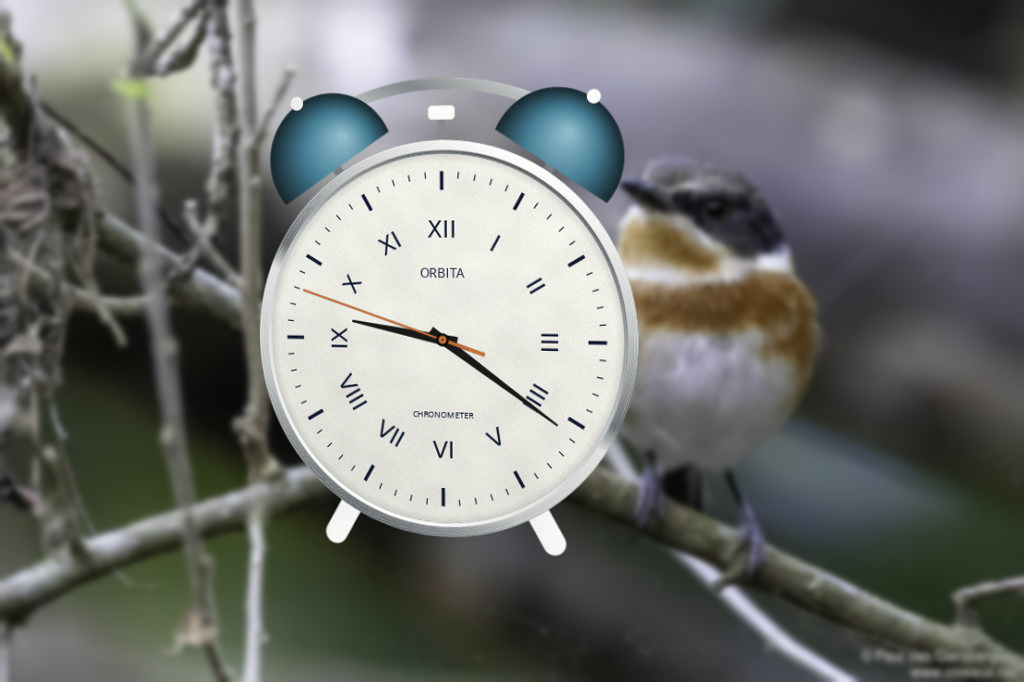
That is 9 h 20 min 48 s
